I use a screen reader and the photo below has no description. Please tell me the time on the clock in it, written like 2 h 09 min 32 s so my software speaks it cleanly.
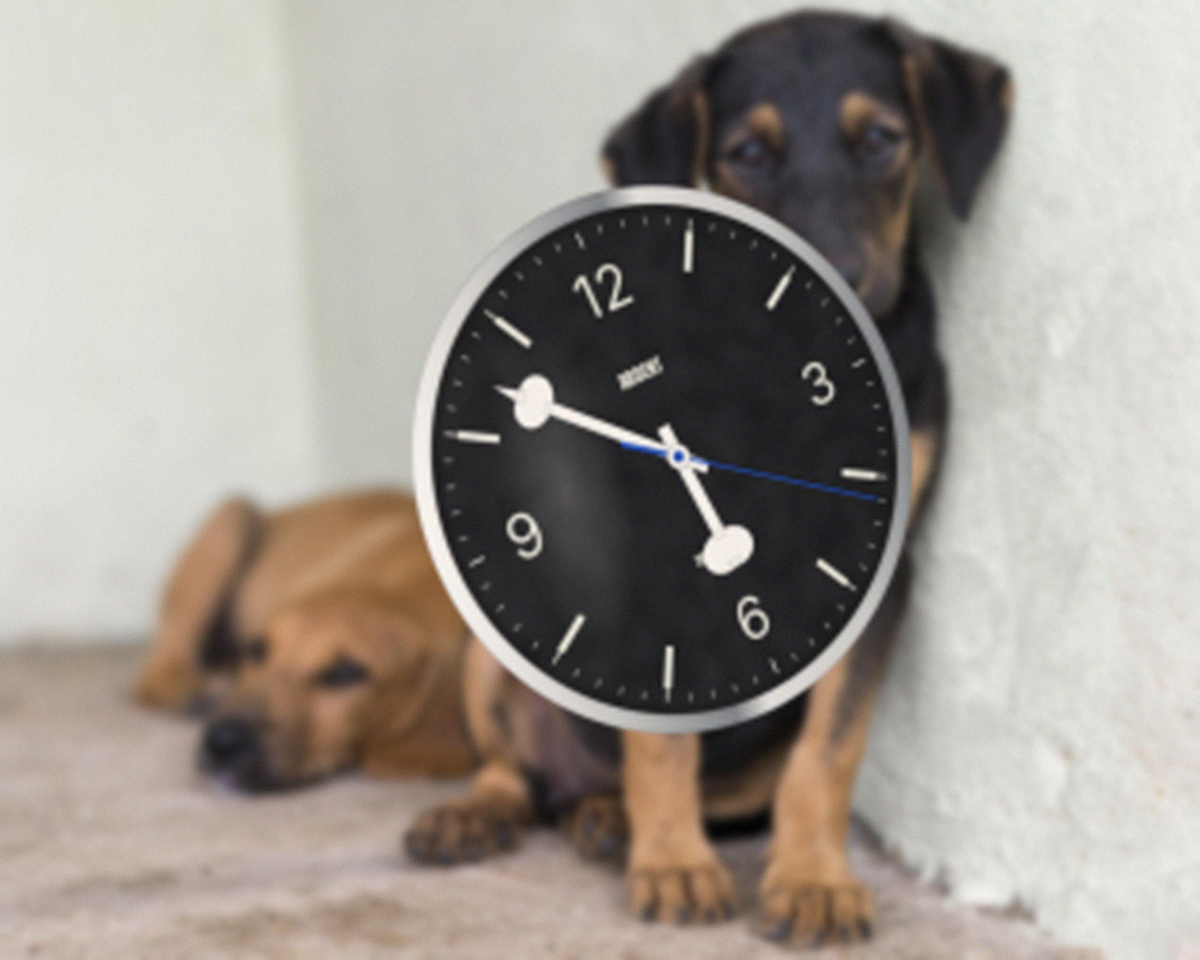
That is 5 h 52 min 21 s
